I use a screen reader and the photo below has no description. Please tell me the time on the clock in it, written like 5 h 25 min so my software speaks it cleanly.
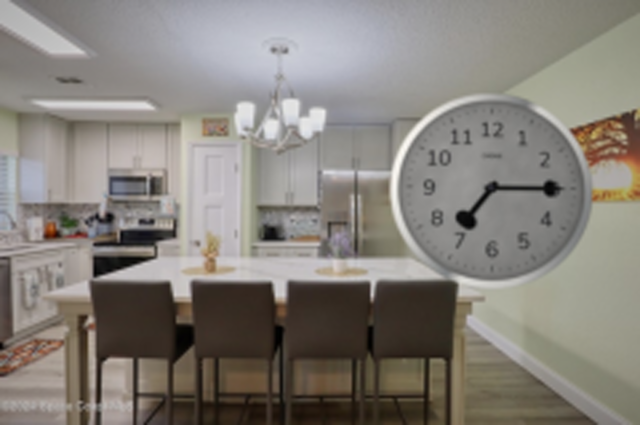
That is 7 h 15 min
